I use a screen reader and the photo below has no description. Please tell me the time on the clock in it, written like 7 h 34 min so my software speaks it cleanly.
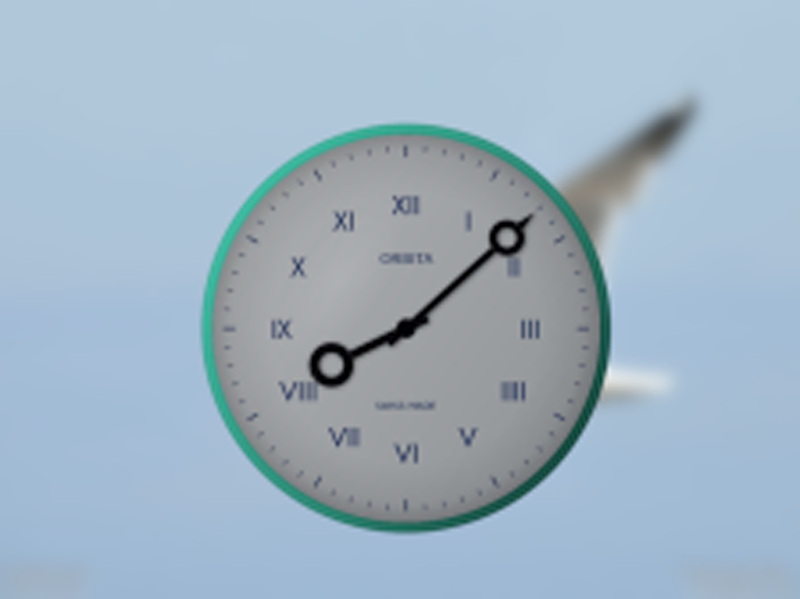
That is 8 h 08 min
